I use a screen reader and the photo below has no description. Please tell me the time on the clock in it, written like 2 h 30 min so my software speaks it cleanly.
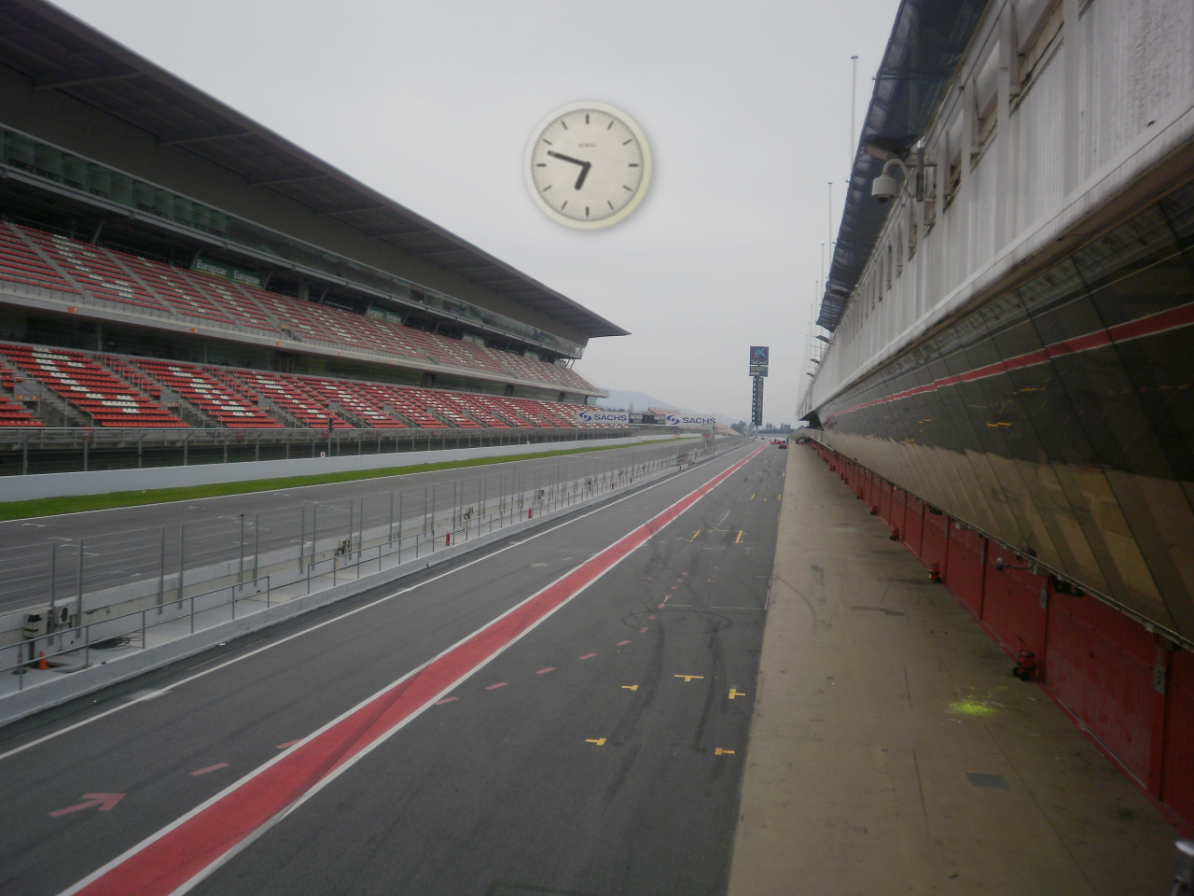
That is 6 h 48 min
